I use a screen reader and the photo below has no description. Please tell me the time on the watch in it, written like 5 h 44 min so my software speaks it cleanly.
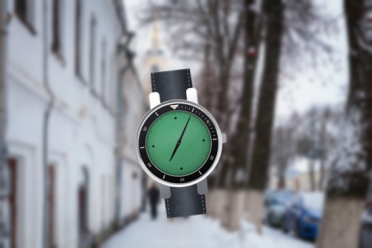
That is 7 h 05 min
